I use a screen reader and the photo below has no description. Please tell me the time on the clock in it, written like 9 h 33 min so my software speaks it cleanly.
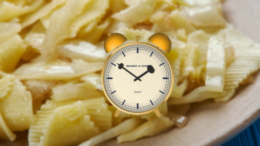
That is 1 h 51 min
